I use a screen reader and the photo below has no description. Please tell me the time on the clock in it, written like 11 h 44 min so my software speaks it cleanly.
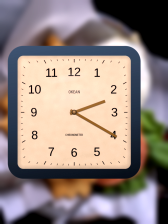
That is 2 h 20 min
